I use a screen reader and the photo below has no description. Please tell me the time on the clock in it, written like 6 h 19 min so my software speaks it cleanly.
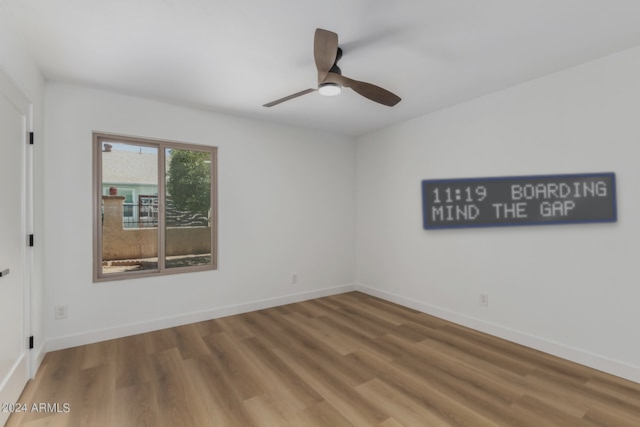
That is 11 h 19 min
